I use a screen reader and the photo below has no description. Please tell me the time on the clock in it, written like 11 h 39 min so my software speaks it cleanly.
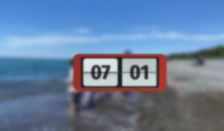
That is 7 h 01 min
